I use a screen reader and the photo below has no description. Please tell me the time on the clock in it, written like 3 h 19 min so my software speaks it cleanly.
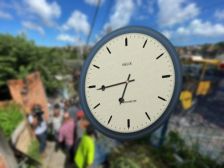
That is 6 h 44 min
